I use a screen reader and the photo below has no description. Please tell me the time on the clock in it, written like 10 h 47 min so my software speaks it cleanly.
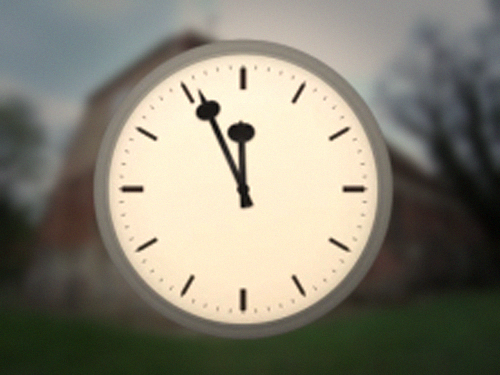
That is 11 h 56 min
